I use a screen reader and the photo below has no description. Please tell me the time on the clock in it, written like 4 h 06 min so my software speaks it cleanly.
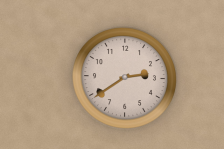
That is 2 h 39 min
